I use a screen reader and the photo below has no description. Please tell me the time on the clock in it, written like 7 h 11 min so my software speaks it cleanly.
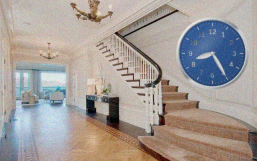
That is 8 h 25 min
